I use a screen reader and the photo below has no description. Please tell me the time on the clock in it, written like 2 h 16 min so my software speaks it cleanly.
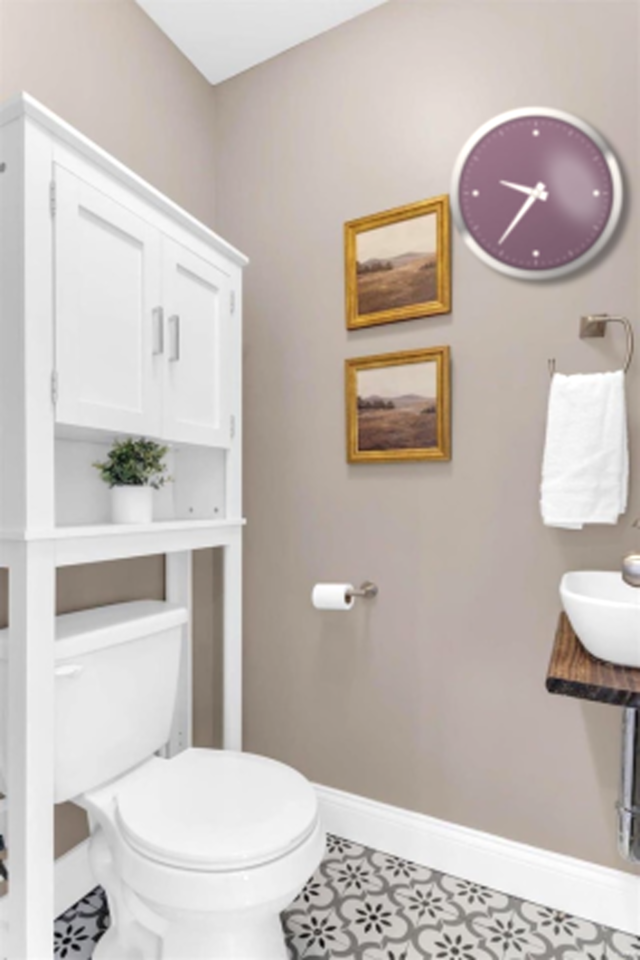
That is 9 h 36 min
